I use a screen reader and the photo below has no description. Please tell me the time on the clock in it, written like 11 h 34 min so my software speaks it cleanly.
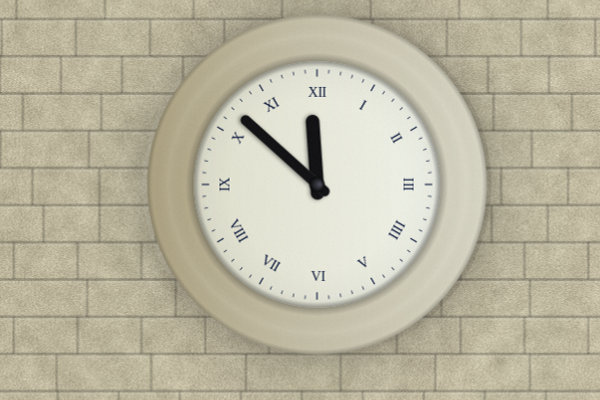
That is 11 h 52 min
